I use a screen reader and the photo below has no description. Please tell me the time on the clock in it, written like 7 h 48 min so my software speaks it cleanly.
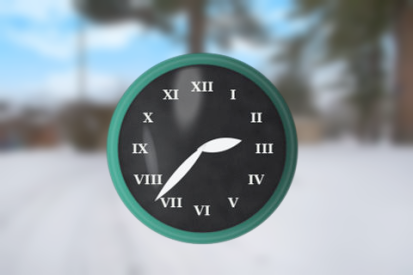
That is 2 h 37 min
